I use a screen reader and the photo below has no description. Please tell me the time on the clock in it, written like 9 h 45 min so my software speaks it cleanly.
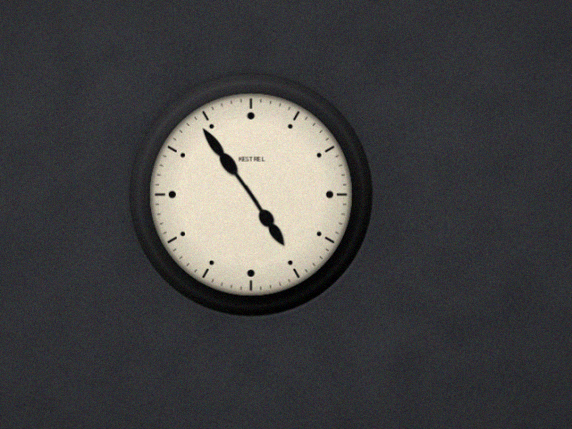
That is 4 h 54 min
